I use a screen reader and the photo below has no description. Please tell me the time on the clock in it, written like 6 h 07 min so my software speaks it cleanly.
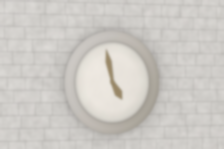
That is 4 h 58 min
